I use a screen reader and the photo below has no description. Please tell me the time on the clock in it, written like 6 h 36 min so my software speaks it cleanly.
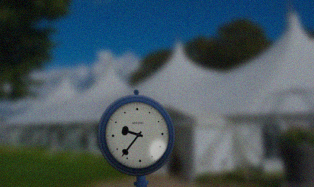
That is 9 h 37 min
